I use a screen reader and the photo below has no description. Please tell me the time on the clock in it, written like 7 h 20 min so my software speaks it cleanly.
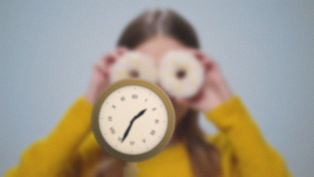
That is 1 h 34 min
